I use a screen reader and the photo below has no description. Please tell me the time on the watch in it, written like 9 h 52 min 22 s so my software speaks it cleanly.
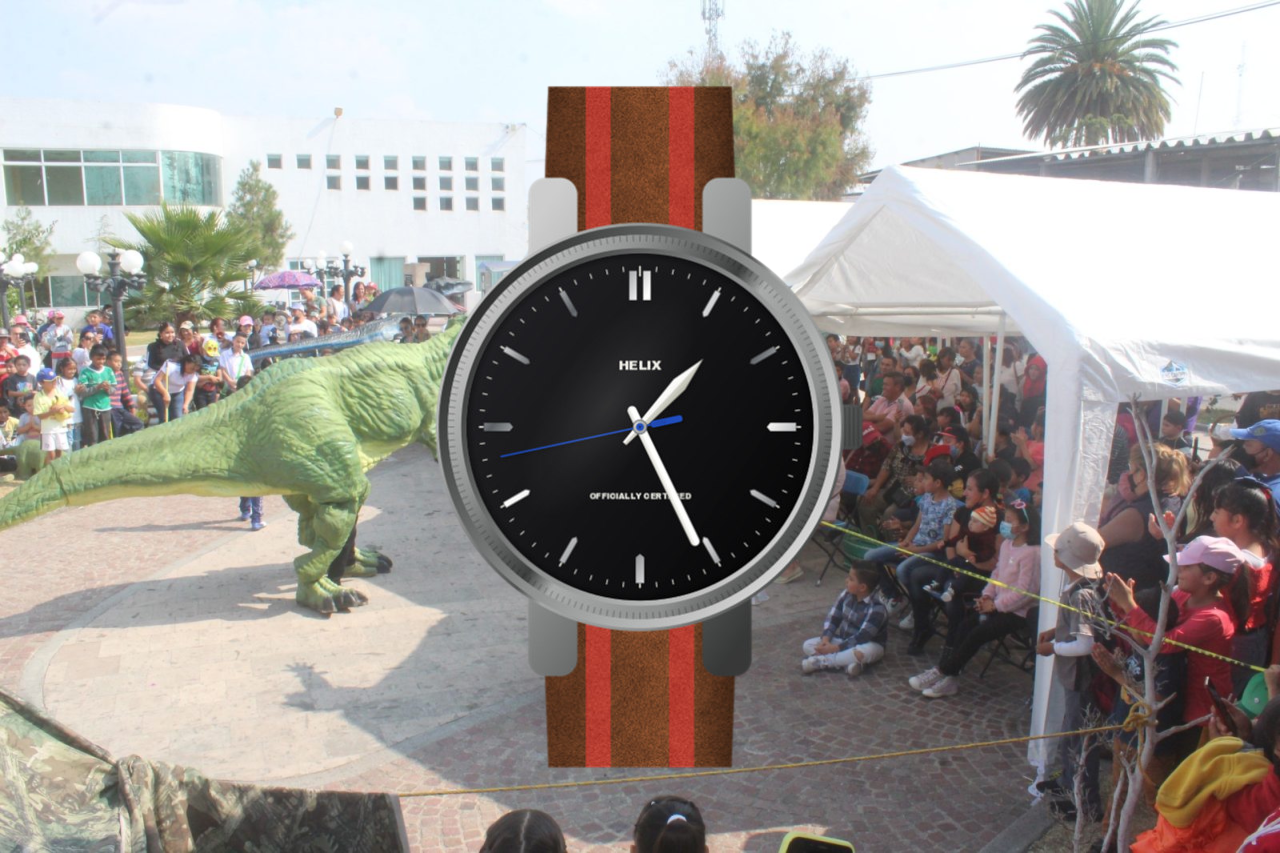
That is 1 h 25 min 43 s
